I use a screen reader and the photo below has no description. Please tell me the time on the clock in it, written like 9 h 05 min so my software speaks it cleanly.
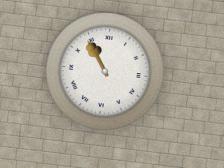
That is 10 h 54 min
